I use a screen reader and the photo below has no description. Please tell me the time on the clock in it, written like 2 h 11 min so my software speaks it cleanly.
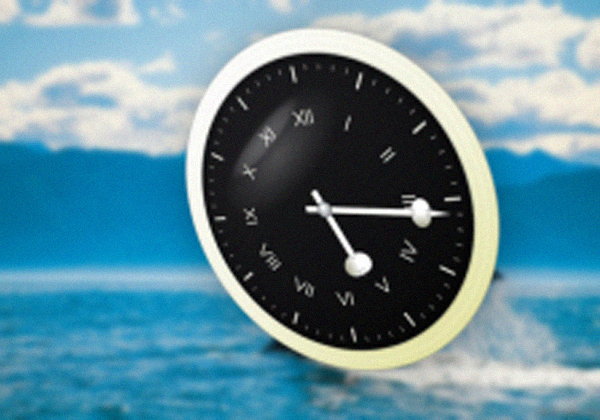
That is 5 h 16 min
